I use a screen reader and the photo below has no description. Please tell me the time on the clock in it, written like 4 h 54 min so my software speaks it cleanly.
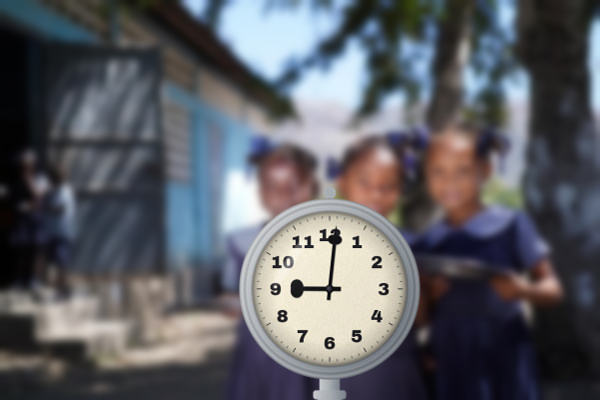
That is 9 h 01 min
